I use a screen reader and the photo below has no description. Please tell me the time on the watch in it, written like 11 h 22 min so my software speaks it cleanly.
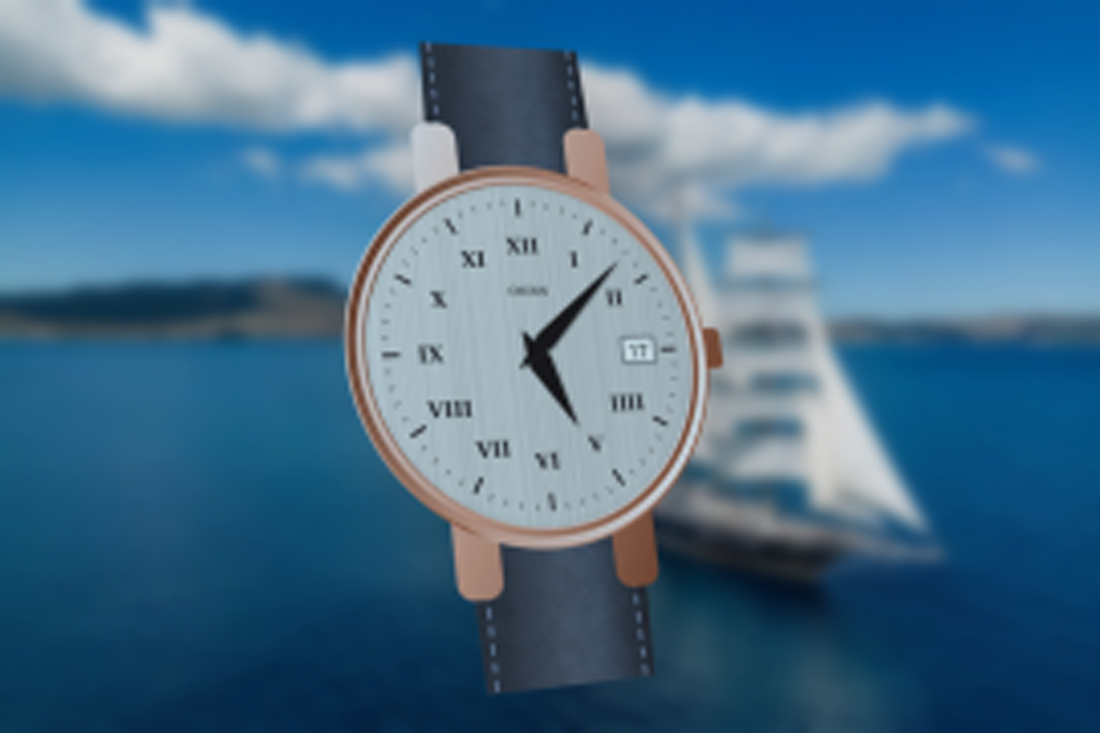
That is 5 h 08 min
